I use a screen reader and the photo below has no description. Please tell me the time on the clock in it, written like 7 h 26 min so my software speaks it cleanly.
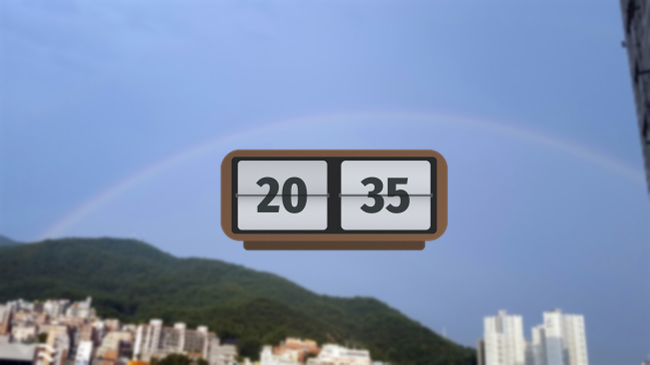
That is 20 h 35 min
